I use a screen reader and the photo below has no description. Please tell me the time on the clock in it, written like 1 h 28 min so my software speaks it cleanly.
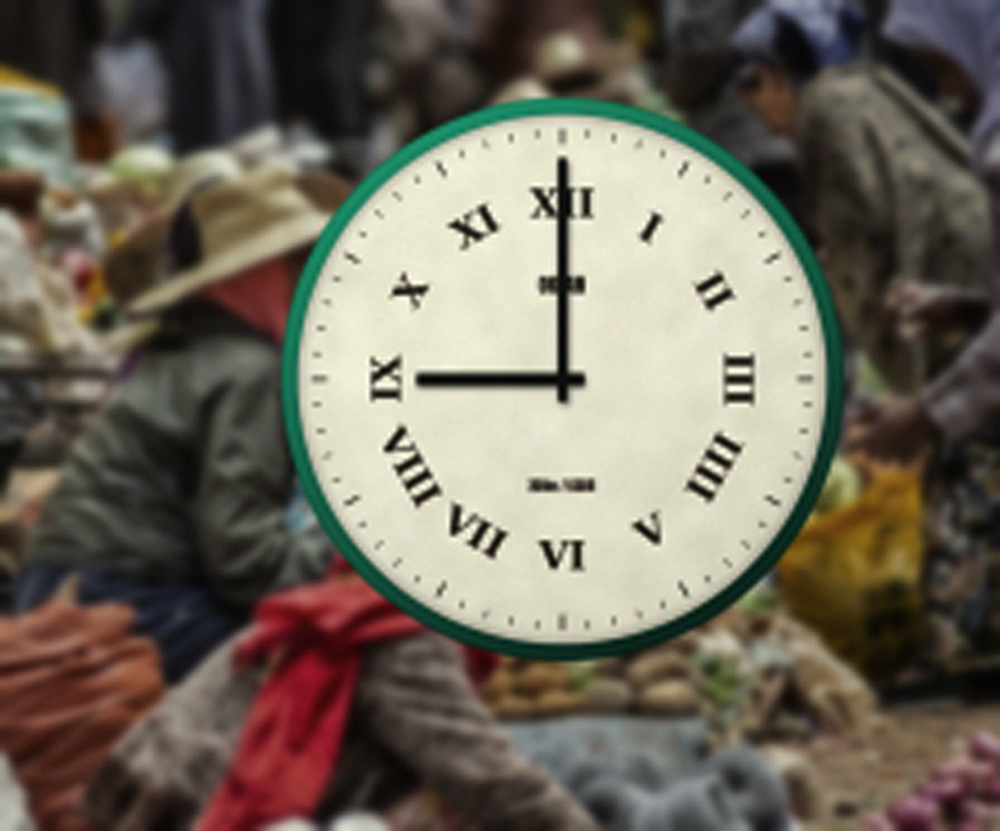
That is 9 h 00 min
